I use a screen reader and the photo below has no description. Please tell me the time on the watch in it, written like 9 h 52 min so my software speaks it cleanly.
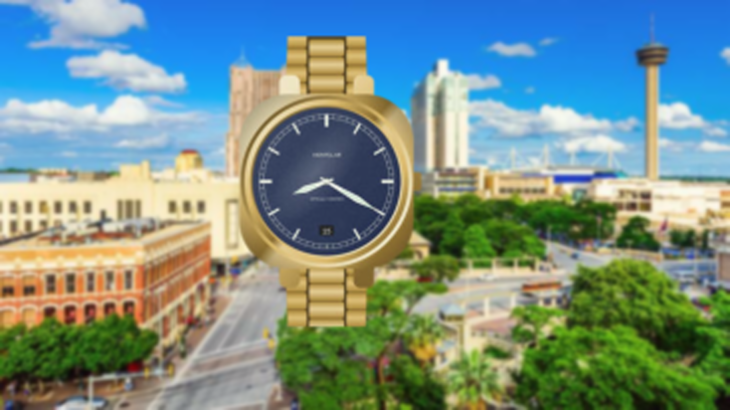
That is 8 h 20 min
